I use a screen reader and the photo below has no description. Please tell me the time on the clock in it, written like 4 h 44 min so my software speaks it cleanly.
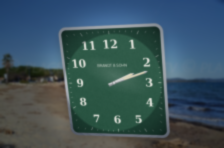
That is 2 h 12 min
